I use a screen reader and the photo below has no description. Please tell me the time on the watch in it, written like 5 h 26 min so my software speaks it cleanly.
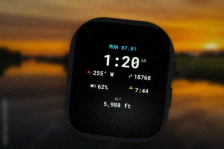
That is 1 h 20 min
